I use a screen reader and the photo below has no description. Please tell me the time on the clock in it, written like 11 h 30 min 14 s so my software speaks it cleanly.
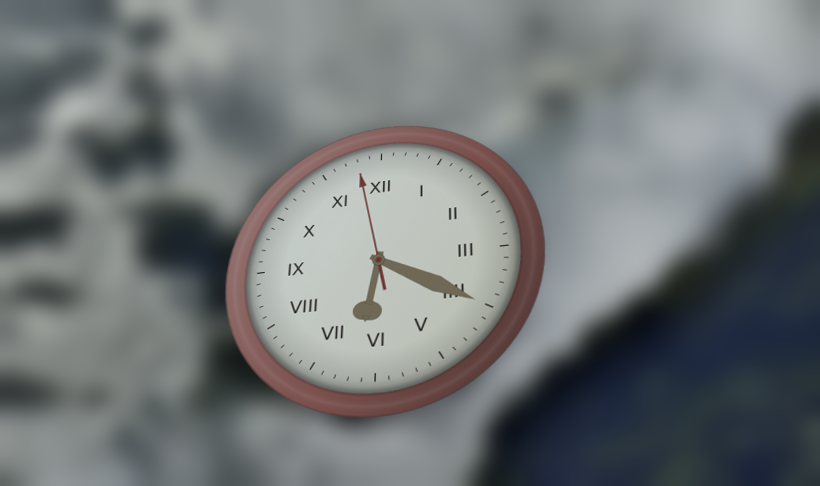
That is 6 h 19 min 58 s
